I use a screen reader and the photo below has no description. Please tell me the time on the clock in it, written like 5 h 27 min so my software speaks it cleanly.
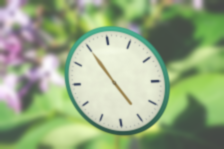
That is 4 h 55 min
